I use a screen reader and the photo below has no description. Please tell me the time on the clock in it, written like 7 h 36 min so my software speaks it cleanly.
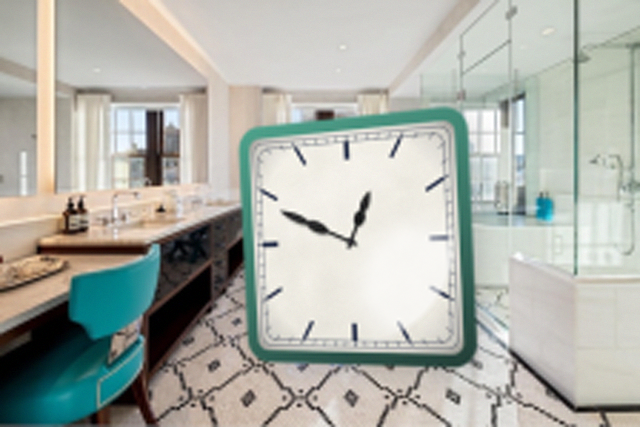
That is 12 h 49 min
